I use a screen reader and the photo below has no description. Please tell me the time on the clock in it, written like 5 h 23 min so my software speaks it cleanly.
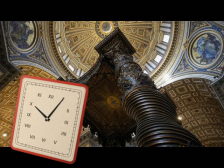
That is 10 h 05 min
